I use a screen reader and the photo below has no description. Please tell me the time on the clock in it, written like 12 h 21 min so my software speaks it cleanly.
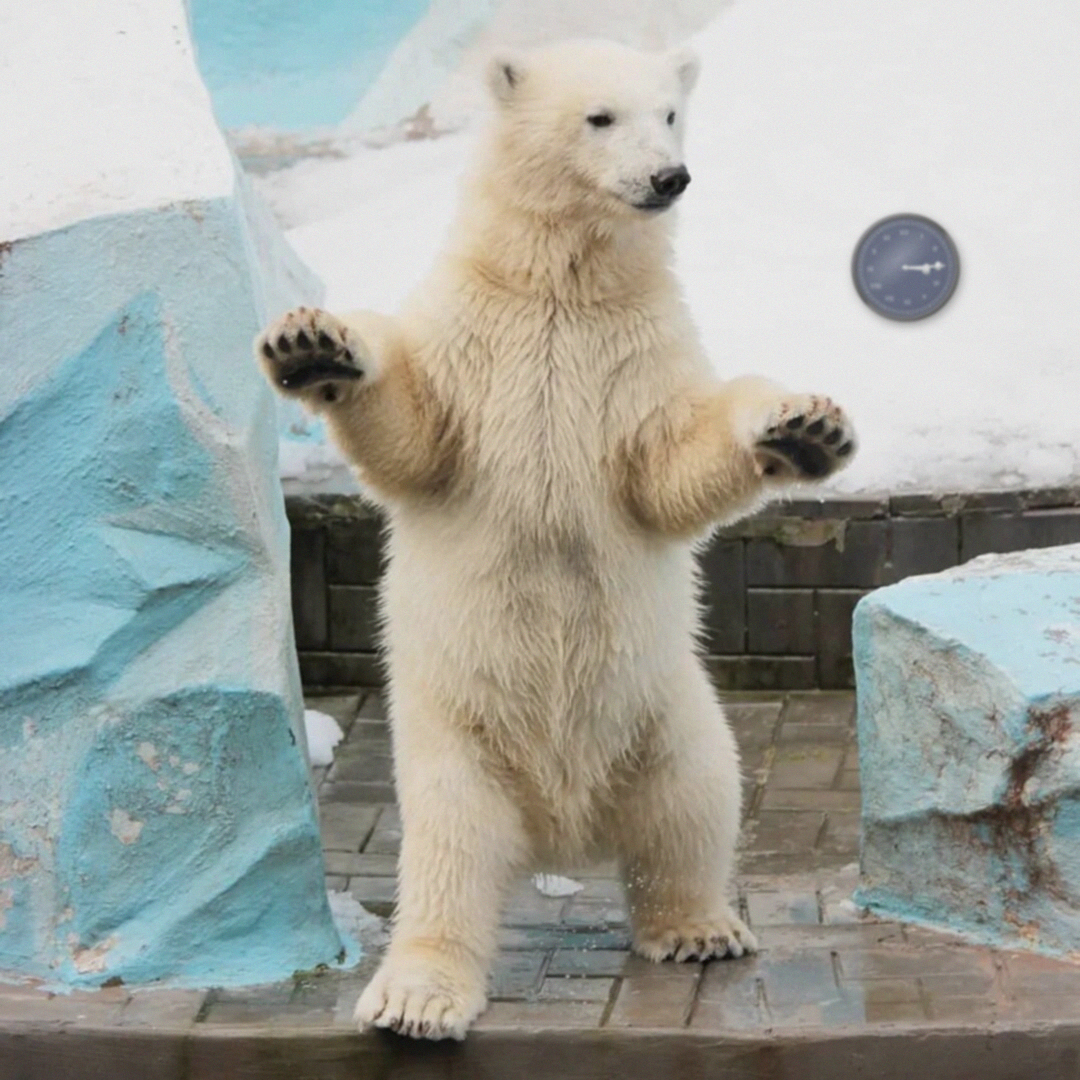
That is 3 h 15 min
